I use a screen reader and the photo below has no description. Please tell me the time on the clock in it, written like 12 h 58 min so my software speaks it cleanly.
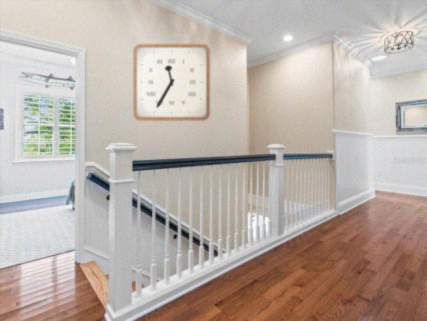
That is 11 h 35 min
